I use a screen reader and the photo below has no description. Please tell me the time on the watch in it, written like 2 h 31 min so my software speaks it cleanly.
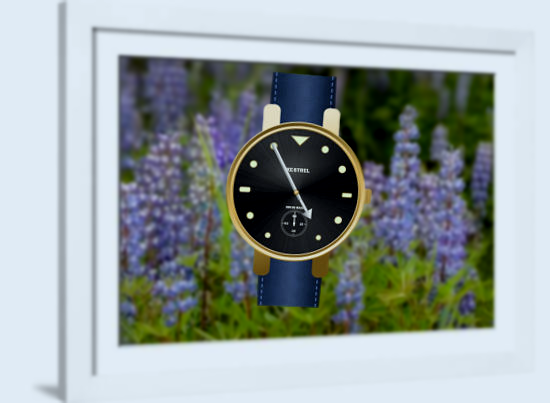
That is 4 h 55 min
